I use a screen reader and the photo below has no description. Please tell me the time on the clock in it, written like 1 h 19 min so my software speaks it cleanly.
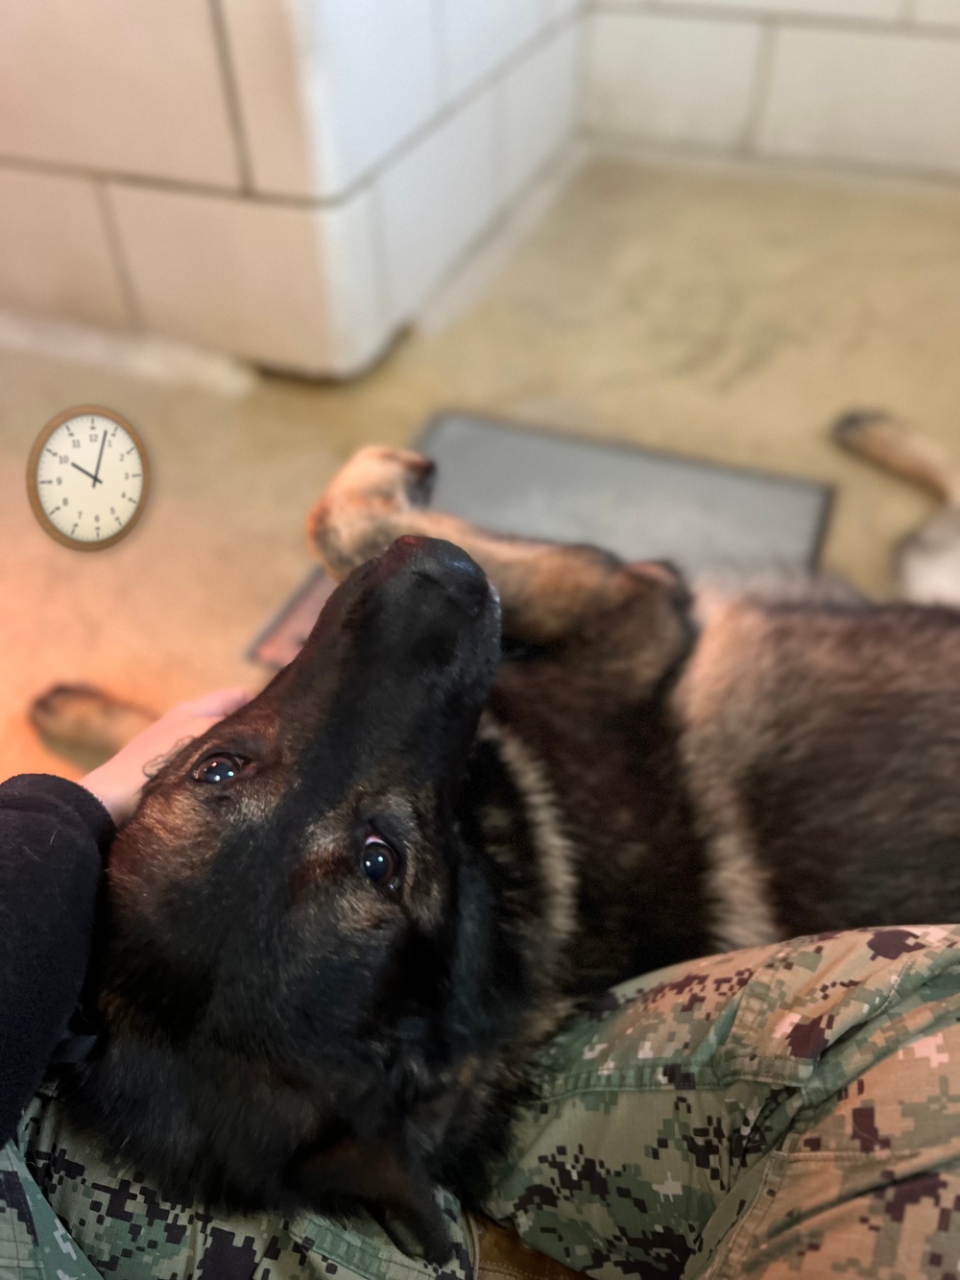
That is 10 h 03 min
